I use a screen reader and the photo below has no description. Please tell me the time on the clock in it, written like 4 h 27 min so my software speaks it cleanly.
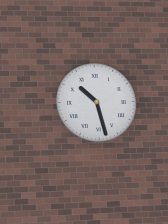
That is 10 h 28 min
